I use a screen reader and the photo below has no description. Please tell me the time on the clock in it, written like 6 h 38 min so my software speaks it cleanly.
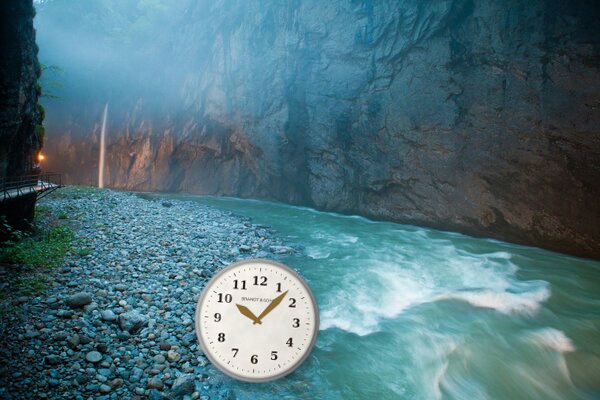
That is 10 h 07 min
